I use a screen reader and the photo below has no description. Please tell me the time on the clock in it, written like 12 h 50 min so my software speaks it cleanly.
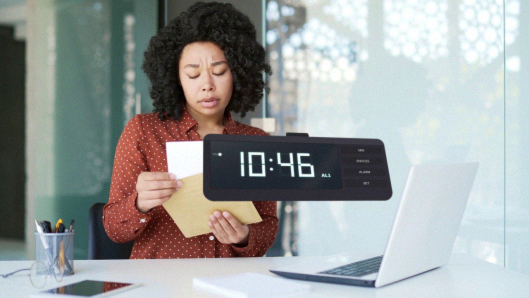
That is 10 h 46 min
